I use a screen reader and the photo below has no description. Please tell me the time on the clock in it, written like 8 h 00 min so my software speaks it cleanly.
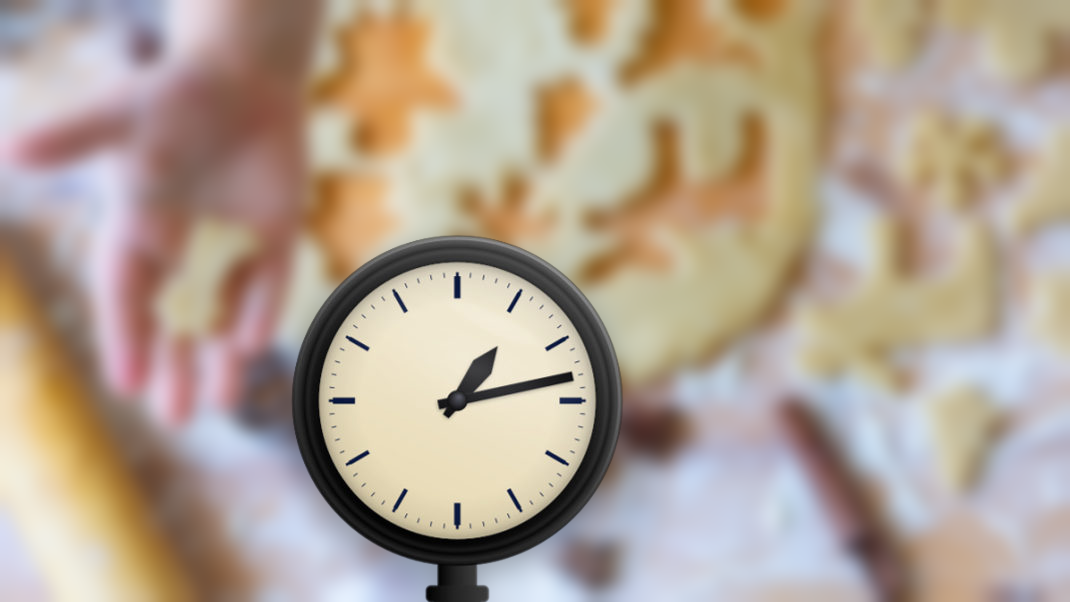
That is 1 h 13 min
